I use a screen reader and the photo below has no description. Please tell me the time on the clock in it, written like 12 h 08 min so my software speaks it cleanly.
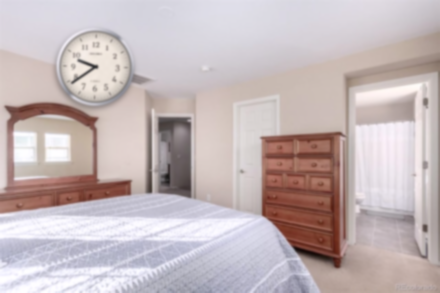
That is 9 h 39 min
